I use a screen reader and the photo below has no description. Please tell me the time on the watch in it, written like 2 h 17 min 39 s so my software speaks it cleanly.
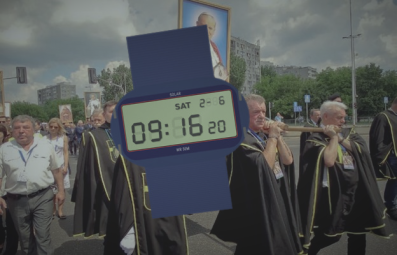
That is 9 h 16 min 20 s
